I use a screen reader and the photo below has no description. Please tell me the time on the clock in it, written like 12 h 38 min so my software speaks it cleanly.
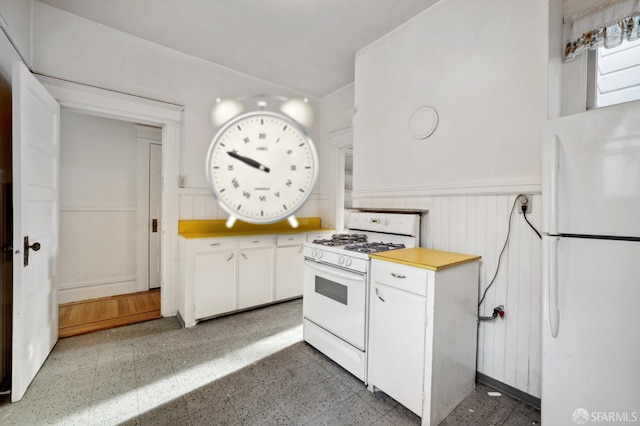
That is 9 h 49 min
